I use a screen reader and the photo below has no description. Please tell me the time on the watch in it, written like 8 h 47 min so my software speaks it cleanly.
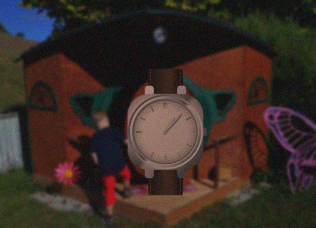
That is 1 h 07 min
